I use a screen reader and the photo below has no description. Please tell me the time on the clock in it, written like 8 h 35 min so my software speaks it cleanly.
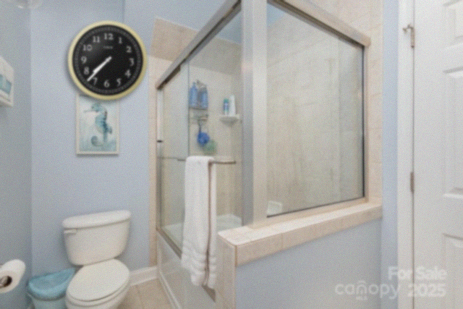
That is 7 h 37 min
